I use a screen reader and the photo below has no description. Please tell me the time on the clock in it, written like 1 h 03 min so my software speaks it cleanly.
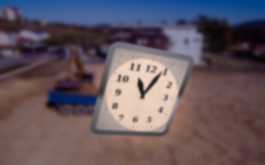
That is 11 h 04 min
